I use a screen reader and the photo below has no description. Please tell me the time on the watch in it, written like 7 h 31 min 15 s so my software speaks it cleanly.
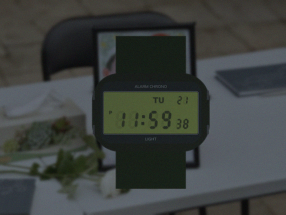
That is 11 h 59 min 38 s
